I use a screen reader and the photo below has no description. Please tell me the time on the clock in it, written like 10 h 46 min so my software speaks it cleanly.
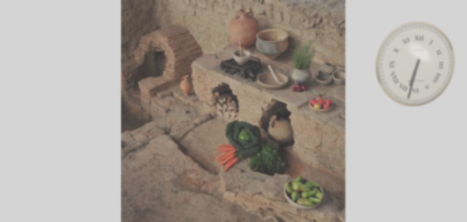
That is 6 h 32 min
